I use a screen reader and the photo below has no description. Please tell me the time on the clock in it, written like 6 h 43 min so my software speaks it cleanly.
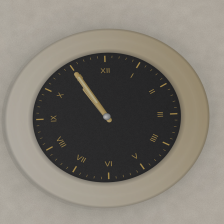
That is 10 h 55 min
